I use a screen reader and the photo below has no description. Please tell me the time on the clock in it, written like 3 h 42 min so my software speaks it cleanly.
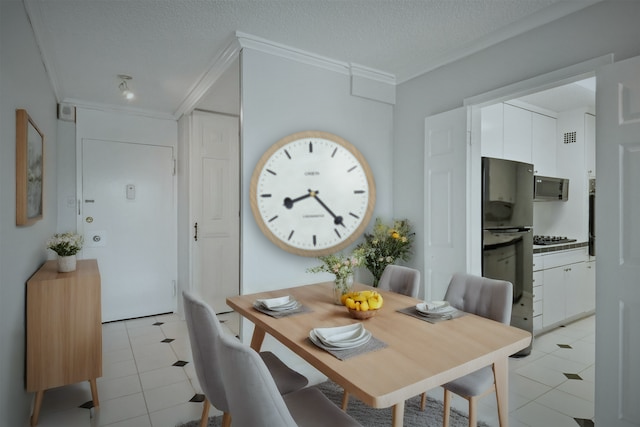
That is 8 h 23 min
